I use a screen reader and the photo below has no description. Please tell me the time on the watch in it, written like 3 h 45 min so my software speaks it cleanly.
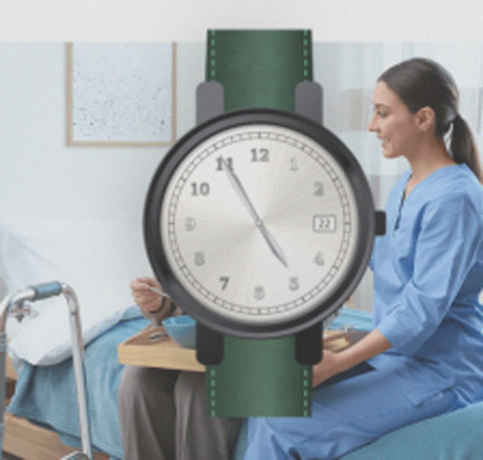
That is 4 h 55 min
